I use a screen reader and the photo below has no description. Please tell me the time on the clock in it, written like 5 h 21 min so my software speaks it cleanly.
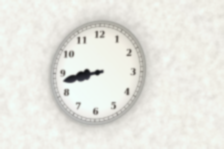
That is 8 h 43 min
